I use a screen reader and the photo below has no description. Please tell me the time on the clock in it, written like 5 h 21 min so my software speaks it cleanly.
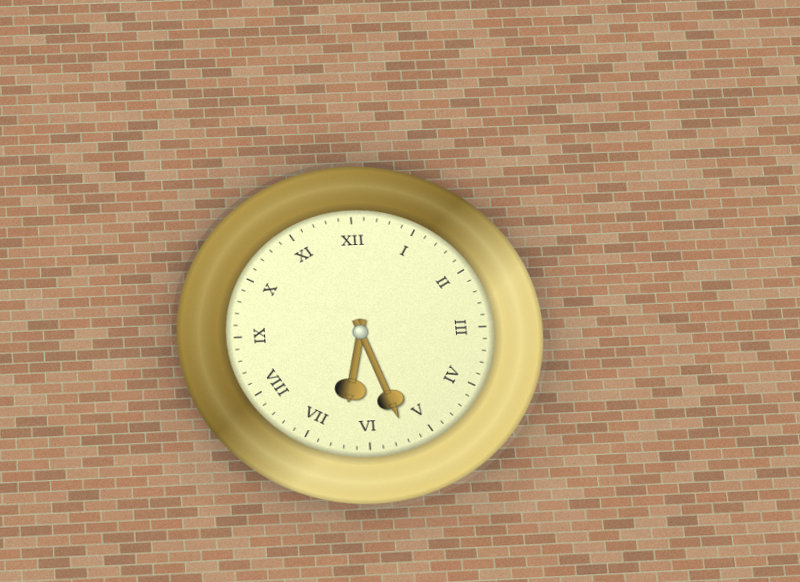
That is 6 h 27 min
